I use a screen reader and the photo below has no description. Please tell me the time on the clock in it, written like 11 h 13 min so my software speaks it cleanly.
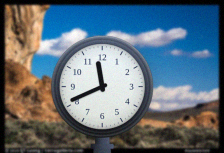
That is 11 h 41 min
